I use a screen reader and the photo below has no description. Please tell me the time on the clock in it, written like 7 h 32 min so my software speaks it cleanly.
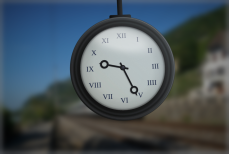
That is 9 h 26 min
